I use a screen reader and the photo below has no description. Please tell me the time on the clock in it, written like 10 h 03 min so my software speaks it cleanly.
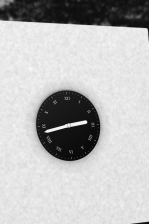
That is 2 h 43 min
